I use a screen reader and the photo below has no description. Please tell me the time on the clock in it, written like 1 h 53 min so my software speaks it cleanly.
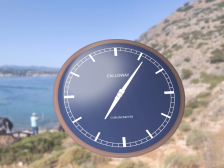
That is 7 h 06 min
